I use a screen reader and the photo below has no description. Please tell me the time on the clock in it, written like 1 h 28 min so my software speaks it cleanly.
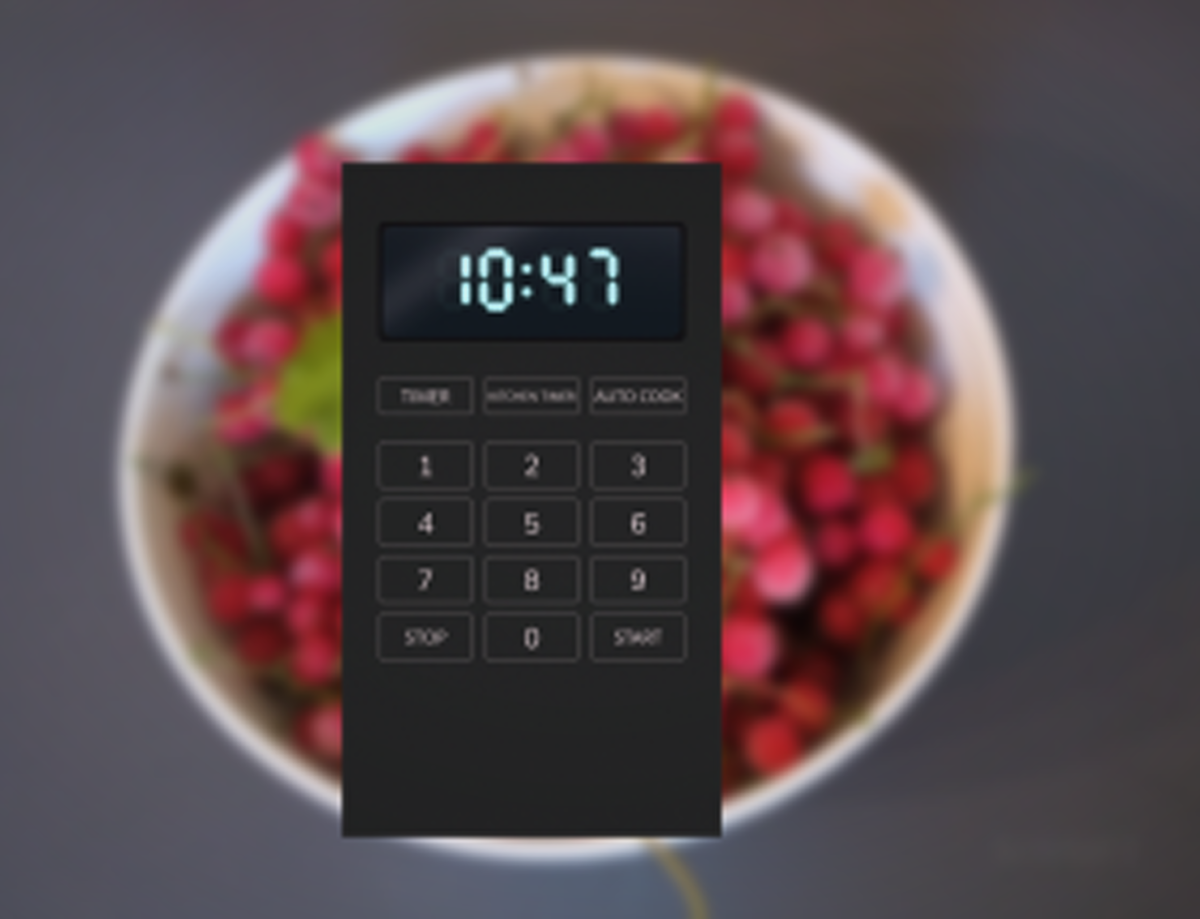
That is 10 h 47 min
